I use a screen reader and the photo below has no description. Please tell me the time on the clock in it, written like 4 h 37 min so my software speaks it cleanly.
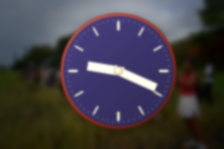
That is 9 h 19 min
